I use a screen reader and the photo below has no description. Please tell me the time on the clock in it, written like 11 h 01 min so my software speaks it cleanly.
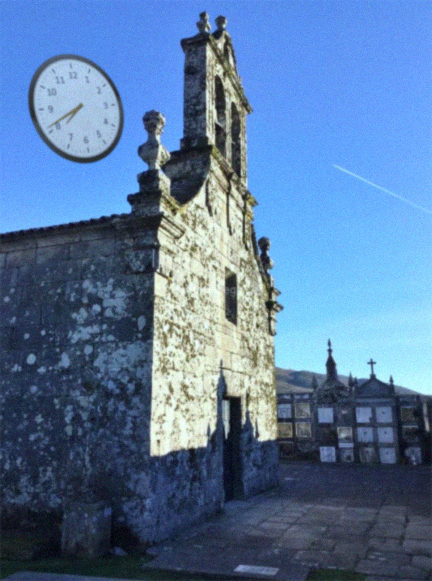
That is 7 h 41 min
